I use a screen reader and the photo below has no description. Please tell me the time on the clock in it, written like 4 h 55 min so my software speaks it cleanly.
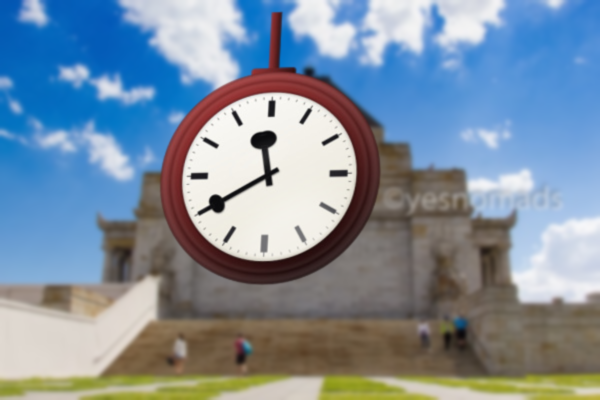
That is 11 h 40 min
